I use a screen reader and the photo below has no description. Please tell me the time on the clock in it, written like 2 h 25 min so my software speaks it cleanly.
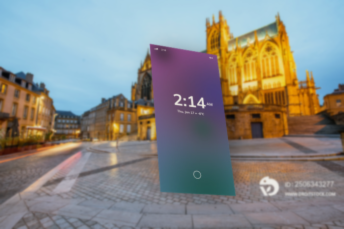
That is 2 h 14 min
